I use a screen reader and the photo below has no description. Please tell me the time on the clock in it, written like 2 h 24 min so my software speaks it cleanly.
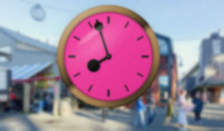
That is 7 h 57 min
